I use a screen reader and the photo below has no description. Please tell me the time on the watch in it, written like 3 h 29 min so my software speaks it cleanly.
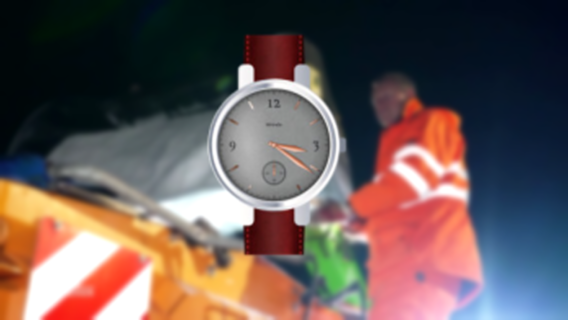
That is 3 h 21 min
